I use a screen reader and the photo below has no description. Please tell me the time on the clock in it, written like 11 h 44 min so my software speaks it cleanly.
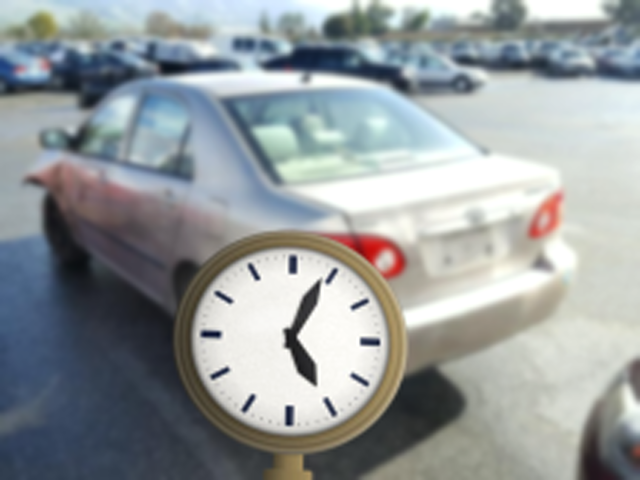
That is 5 h 04 min
